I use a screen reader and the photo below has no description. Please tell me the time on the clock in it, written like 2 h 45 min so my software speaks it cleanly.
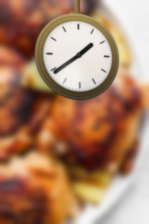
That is 1 h 39 min
